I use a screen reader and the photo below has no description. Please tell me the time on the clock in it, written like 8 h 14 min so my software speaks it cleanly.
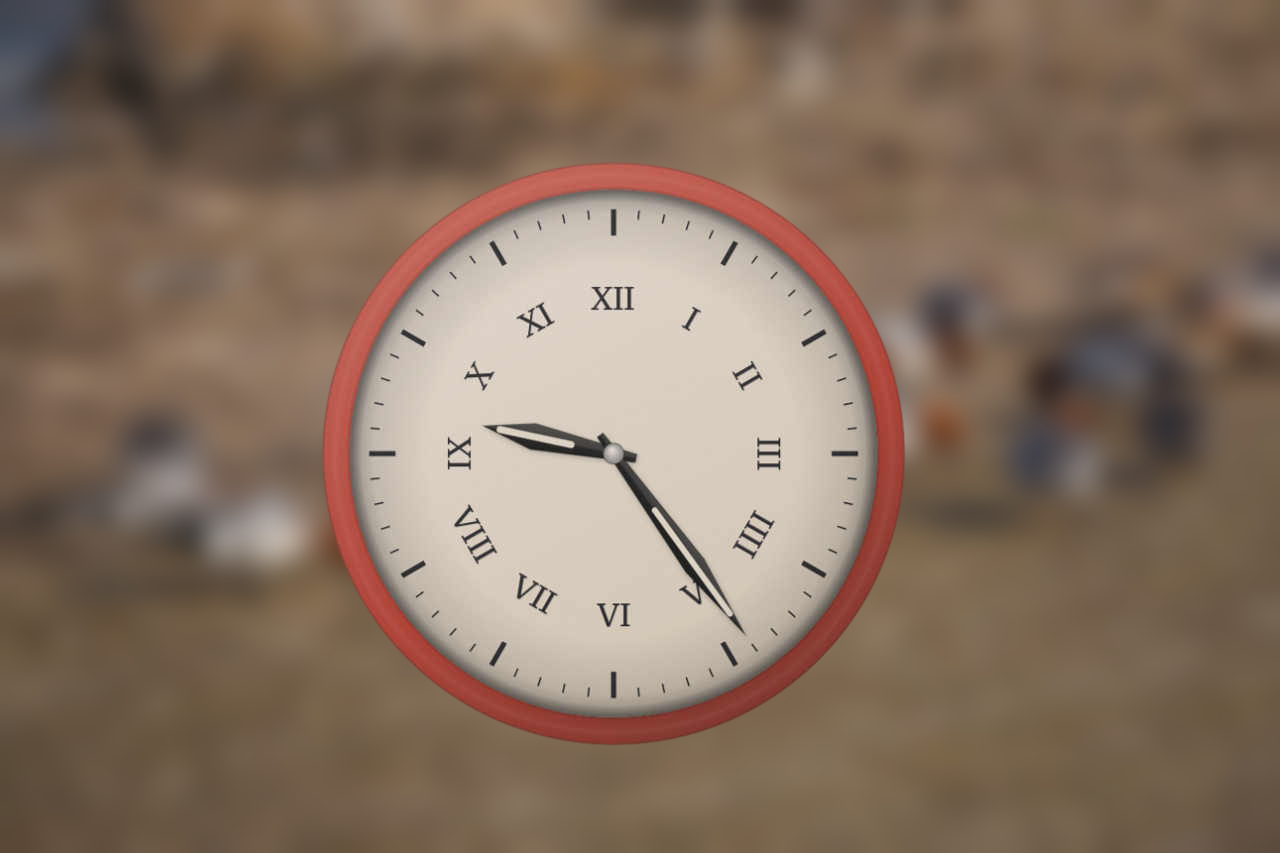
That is 9 h 24 min
